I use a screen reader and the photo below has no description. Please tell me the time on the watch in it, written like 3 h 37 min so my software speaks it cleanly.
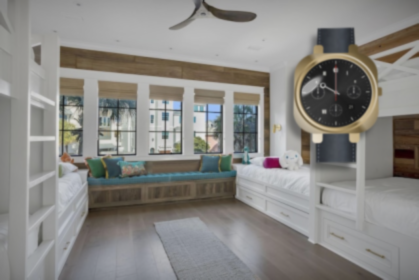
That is 10 h 00 min
